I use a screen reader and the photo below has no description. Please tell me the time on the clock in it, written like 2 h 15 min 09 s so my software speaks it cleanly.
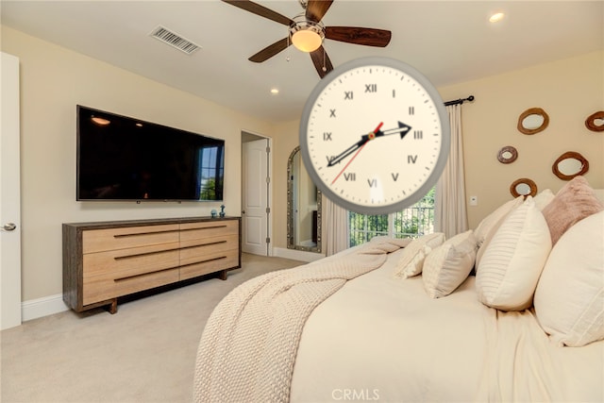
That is 2 h 39 min 37 s
